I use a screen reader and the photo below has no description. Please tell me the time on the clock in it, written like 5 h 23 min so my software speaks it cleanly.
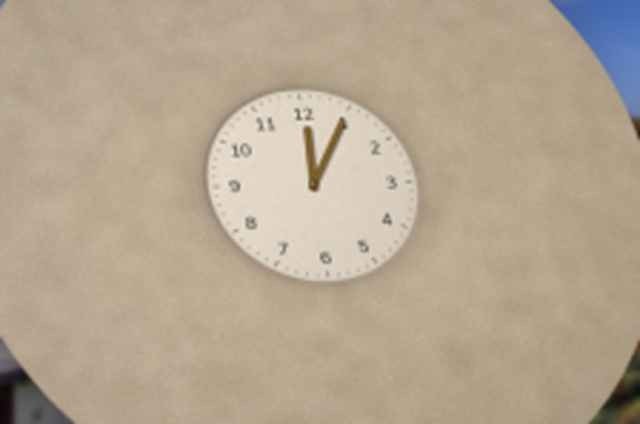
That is 12 h 05 min
